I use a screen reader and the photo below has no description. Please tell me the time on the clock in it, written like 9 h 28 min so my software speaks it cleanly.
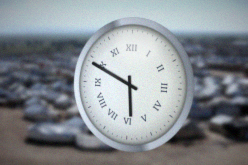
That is 5 h 49 min
